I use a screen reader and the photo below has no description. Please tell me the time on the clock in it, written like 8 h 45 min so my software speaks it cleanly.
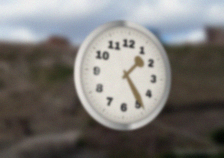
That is 1 h 24 min
